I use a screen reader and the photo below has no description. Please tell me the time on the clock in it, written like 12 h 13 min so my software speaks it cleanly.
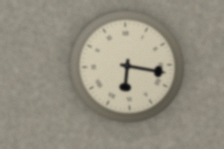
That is 6 h 17 min
